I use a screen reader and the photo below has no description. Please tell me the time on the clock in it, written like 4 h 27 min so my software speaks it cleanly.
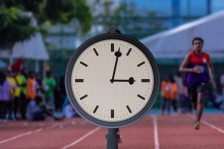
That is 3 h 02 min
